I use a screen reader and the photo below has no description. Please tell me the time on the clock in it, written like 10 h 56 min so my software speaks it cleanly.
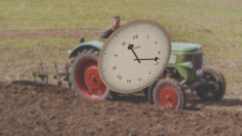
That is 11 h 18 min
